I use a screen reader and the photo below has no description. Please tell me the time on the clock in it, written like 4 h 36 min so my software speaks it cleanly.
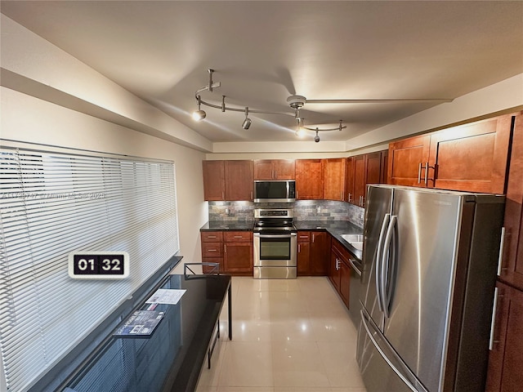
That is 1 h 32 min
